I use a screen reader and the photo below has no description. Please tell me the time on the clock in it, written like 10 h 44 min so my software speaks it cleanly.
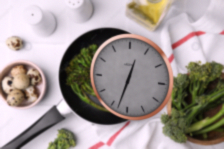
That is 12 h 33 min
